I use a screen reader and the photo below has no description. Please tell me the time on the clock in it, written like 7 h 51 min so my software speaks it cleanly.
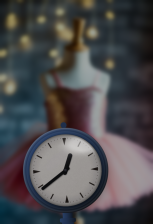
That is 12 h 39 min
